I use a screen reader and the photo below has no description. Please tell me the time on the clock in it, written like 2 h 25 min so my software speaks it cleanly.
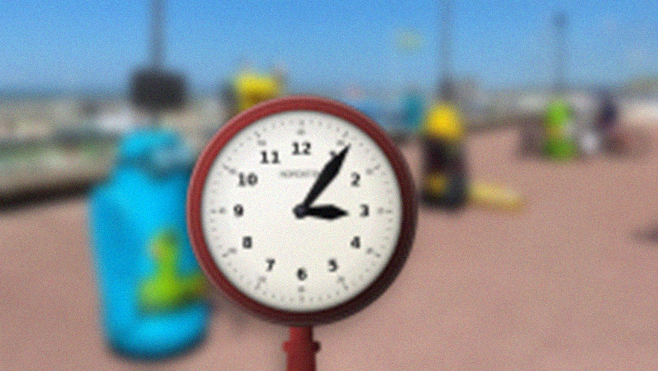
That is 3 h 06 min
